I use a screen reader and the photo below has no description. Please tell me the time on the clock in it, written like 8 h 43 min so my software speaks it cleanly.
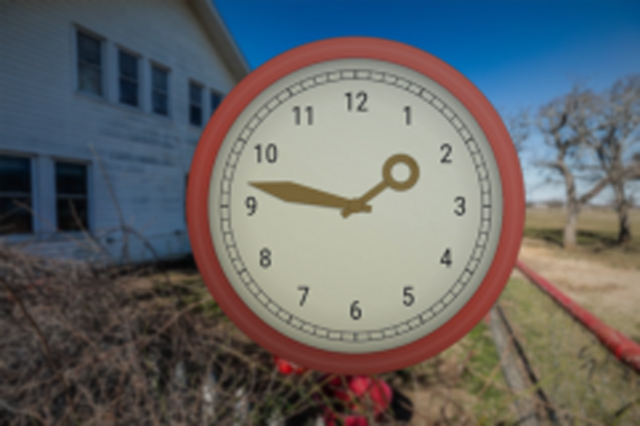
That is 1 h 47 min
